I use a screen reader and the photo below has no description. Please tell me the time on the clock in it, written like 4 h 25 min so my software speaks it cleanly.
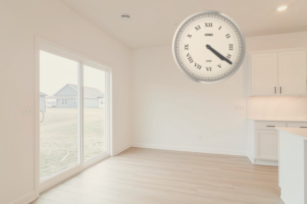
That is 4 h 21 min
